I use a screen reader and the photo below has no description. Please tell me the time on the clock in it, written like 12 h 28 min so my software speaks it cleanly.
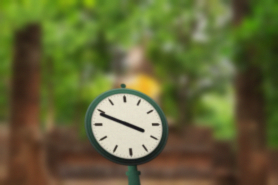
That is 3 h 49 min
